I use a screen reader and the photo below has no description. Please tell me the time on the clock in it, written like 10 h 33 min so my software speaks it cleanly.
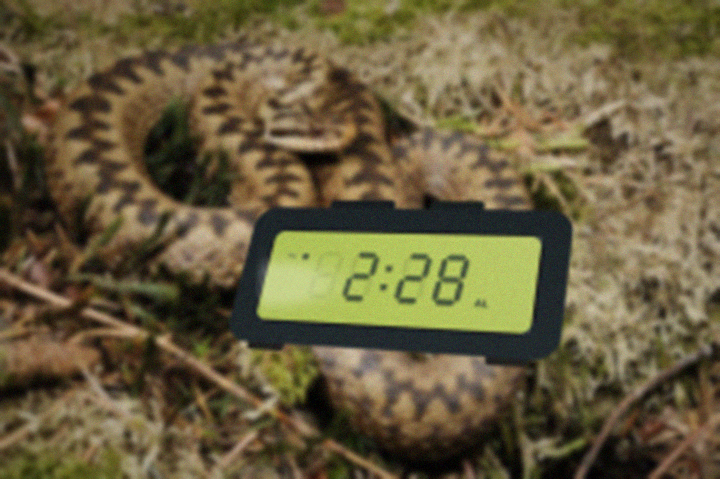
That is 2 h 28 min
